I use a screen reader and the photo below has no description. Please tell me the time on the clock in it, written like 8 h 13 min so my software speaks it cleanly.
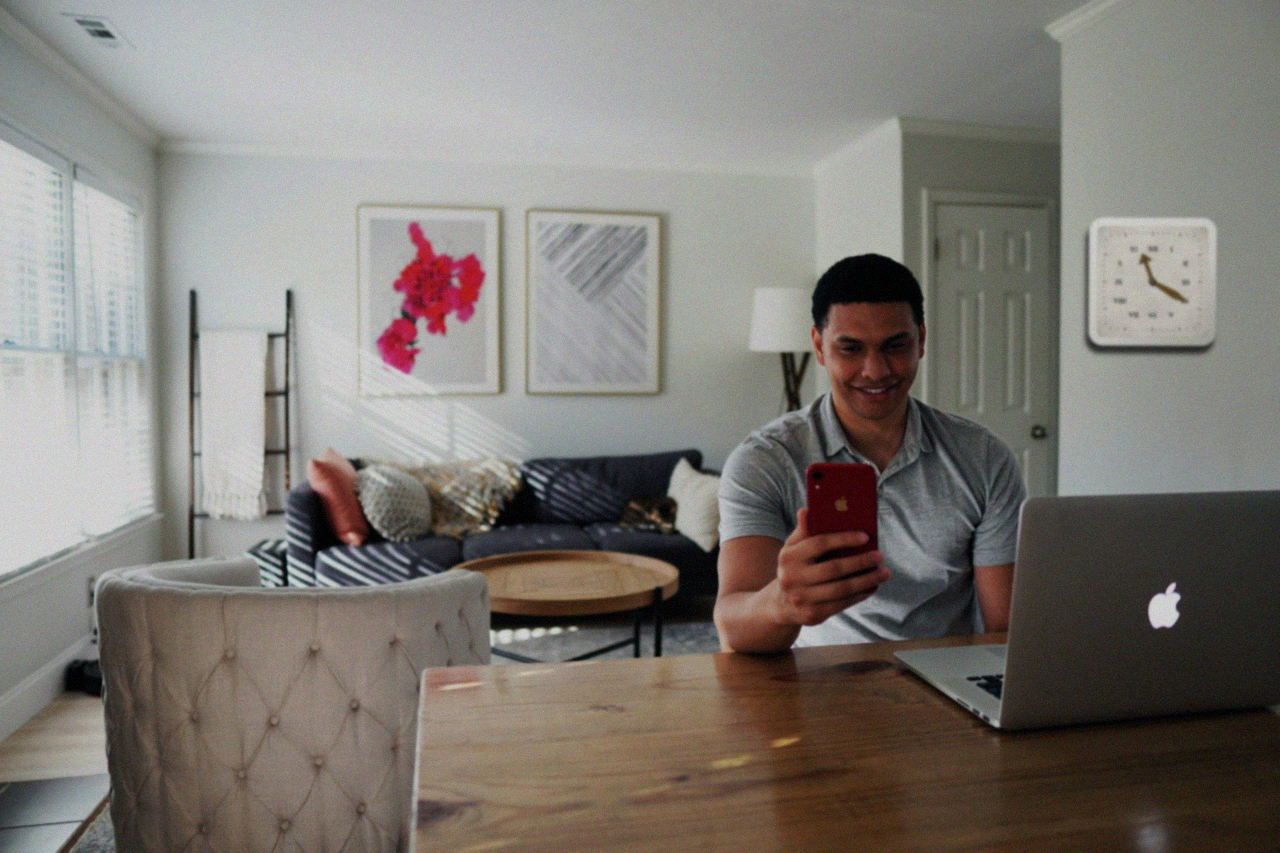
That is 11 h 20 min
